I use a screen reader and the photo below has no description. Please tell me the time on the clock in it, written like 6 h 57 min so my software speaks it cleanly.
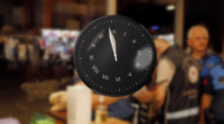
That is 11 h 59 min
